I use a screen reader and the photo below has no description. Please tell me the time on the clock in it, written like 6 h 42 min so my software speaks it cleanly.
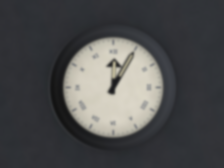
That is 12 h 05 min
